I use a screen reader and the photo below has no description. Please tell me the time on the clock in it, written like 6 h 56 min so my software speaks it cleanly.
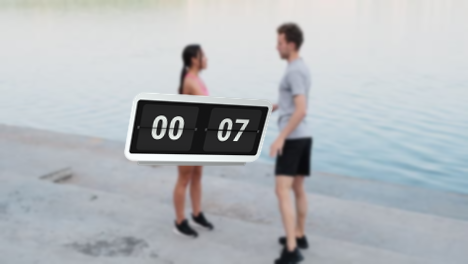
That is 0 h 07 min
